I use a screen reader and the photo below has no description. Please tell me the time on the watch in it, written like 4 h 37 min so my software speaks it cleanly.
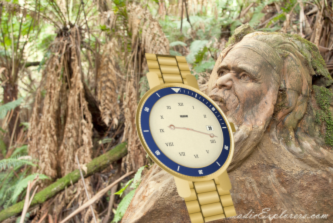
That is 9 h 18 min
